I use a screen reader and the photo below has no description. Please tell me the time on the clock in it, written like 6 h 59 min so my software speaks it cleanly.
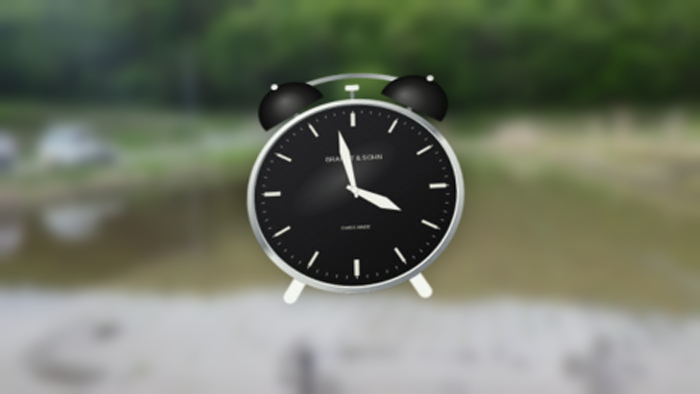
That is 3 h 58 min
